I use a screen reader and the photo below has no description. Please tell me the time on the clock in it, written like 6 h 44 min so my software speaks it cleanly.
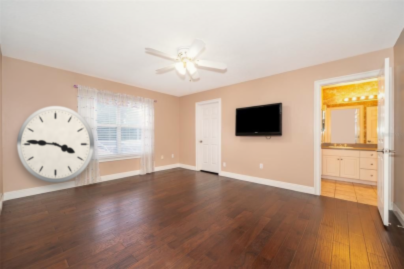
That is 3 h 46 min
